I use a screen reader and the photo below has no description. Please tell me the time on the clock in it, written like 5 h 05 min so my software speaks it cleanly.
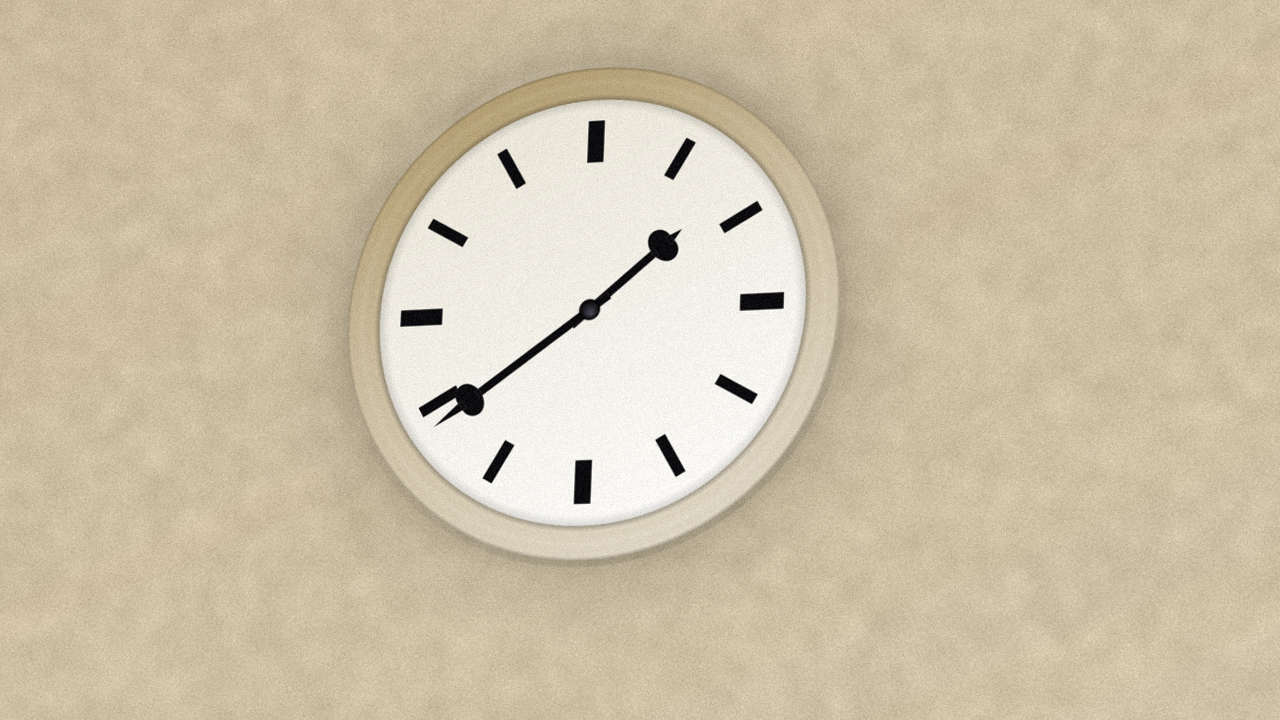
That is 1 h 39 min
